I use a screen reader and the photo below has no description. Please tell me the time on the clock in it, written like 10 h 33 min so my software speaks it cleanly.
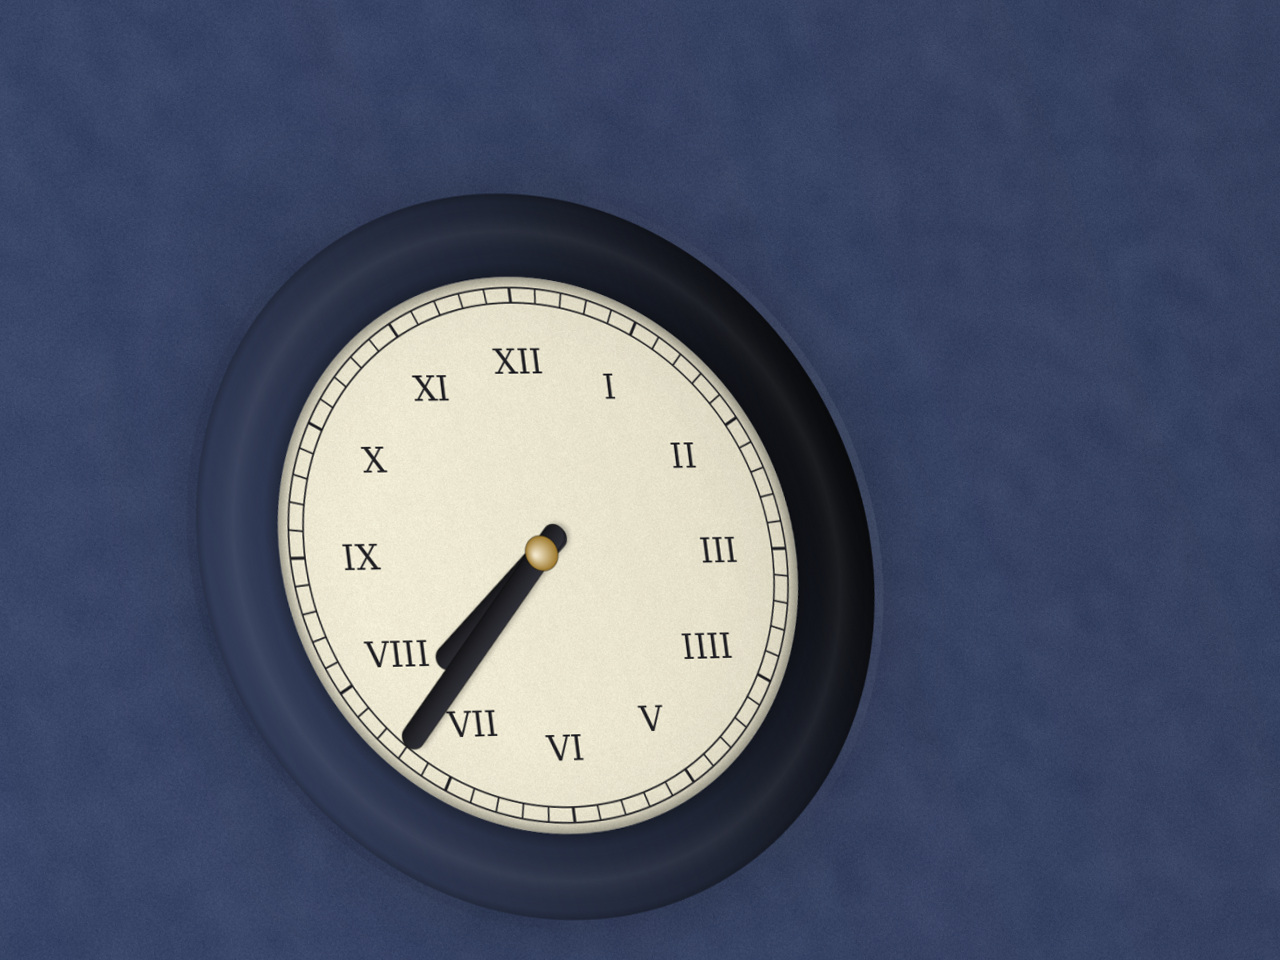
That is 7 h 37 min
